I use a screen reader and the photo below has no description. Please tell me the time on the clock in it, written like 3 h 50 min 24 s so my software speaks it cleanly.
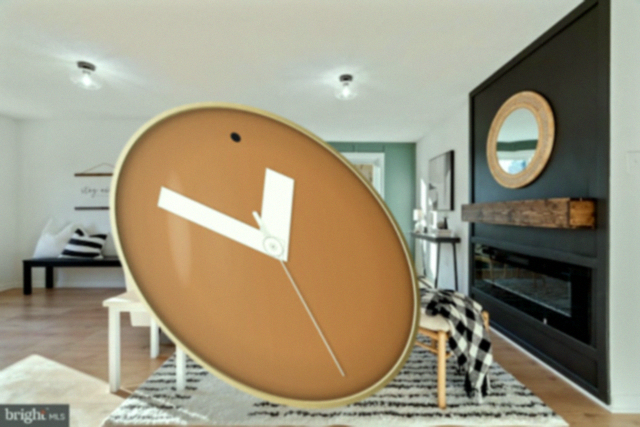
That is 12 h 49 min 28 s
